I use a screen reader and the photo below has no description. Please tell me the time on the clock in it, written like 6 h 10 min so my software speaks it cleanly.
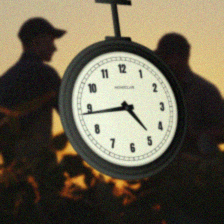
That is 4 h 44 min
